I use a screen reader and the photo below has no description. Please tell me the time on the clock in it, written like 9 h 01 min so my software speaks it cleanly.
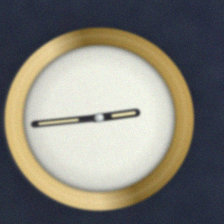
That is 2 h 44 min
